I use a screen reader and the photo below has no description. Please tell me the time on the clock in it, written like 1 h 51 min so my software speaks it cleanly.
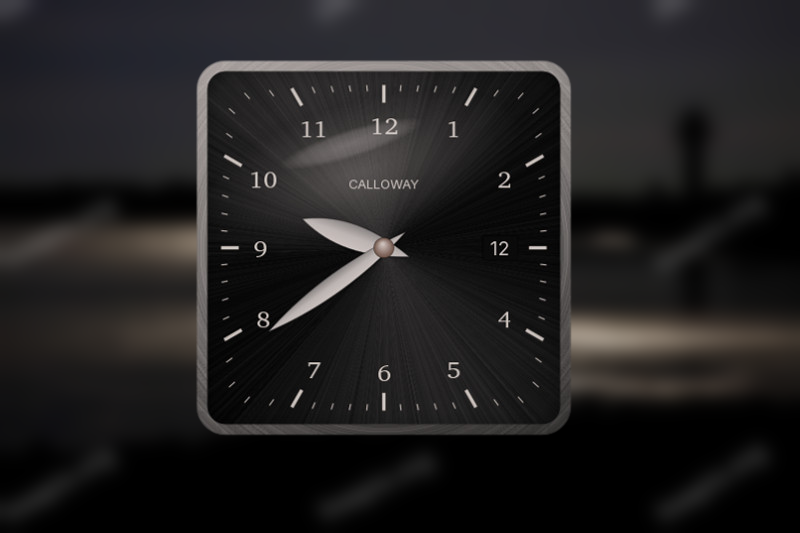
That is 9 h 39 min
